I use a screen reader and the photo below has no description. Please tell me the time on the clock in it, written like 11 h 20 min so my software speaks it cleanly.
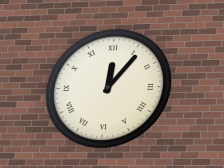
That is 12 h 06 min
